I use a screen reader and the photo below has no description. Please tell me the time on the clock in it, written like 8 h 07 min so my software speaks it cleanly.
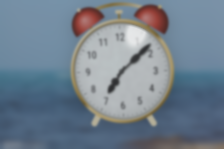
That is 7 h 08 min
